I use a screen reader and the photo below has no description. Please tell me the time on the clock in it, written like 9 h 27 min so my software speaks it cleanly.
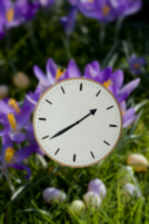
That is 1 h 39 min
